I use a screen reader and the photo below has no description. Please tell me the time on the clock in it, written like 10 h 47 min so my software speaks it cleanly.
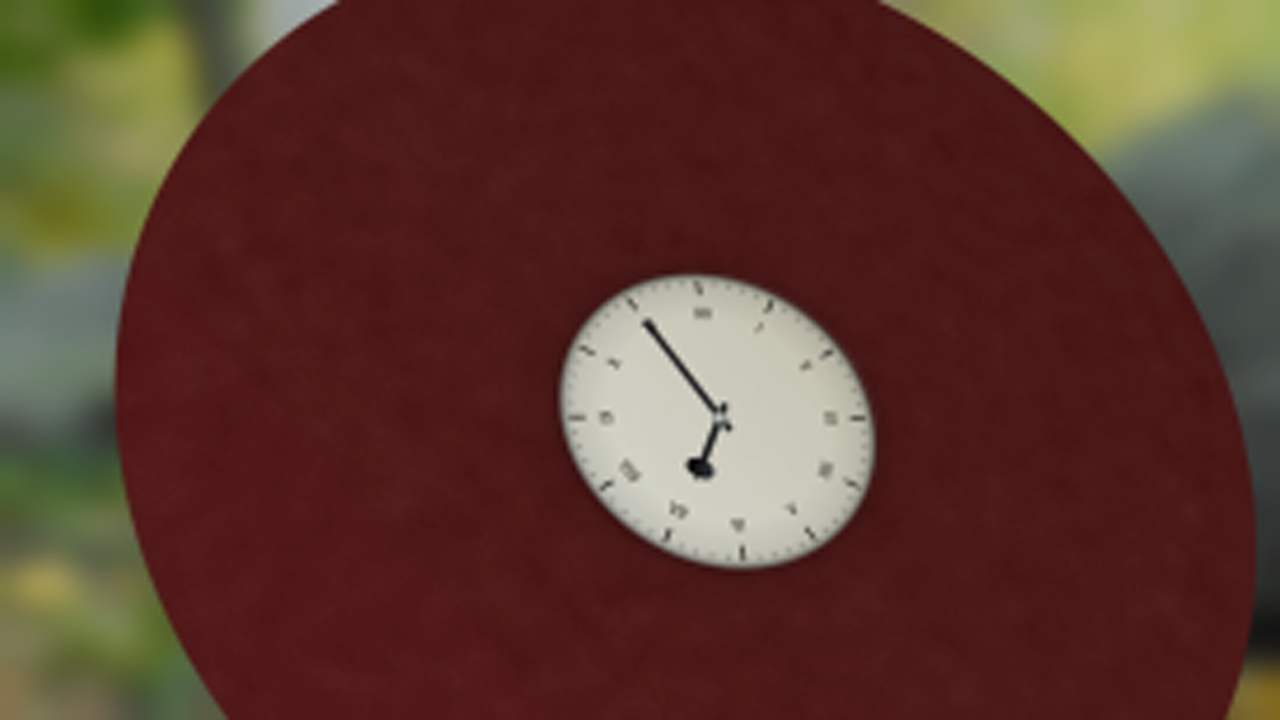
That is 6 h 55 min
